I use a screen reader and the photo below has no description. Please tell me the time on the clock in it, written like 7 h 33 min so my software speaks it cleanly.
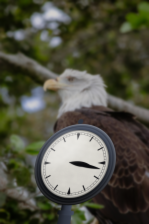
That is 3 h 17 min
